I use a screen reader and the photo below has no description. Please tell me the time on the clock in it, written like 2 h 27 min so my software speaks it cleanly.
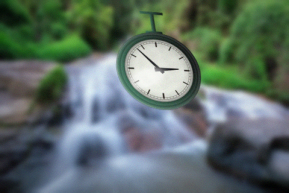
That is 2 h 53 min
